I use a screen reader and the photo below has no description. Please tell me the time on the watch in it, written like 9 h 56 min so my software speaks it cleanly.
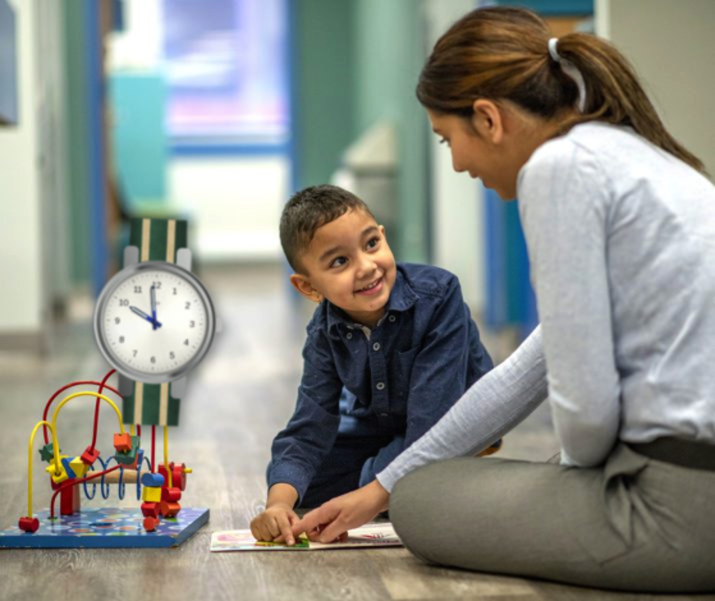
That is 9 h 59 min
